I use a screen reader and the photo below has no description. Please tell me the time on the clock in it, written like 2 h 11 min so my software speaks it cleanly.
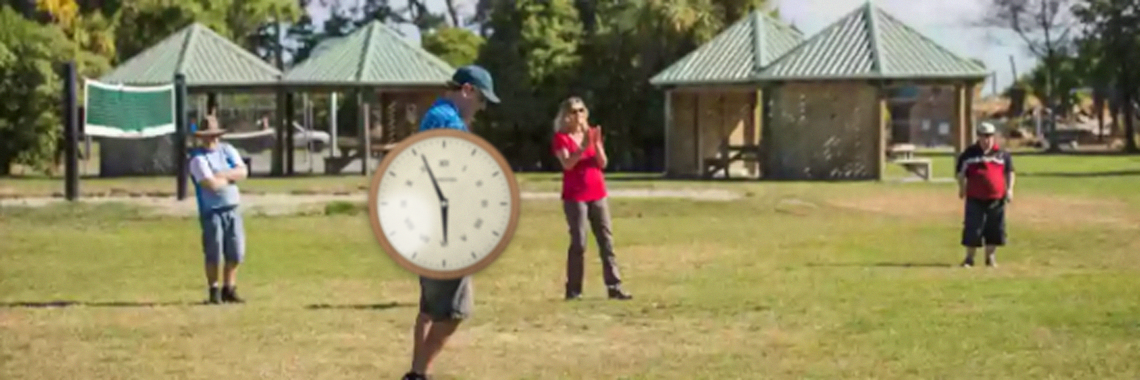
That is 5 h 56 min
